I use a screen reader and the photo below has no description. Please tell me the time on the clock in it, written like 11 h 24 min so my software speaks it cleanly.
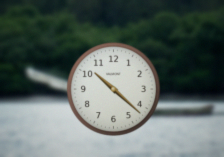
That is 10 h 22 min
